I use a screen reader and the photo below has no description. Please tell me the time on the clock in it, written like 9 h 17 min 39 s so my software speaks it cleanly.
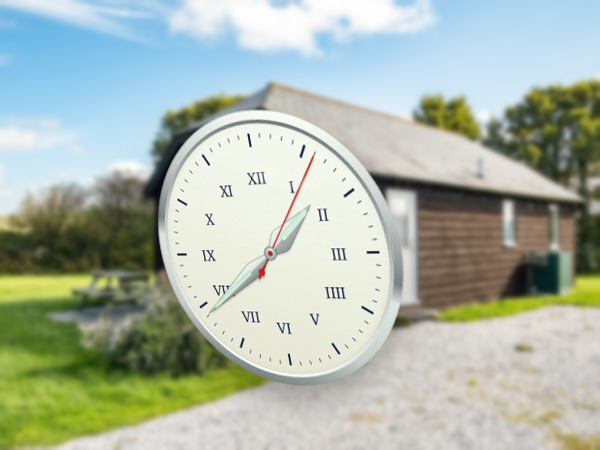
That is 1 h 39 min 06 s
